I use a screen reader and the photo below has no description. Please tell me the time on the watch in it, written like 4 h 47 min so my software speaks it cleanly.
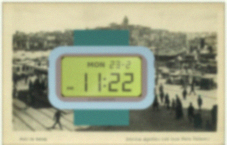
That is 11 h 22 min
